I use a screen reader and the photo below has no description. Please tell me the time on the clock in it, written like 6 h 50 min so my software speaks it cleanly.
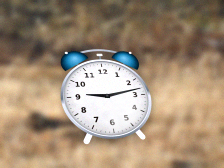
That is 9 h 13 min
